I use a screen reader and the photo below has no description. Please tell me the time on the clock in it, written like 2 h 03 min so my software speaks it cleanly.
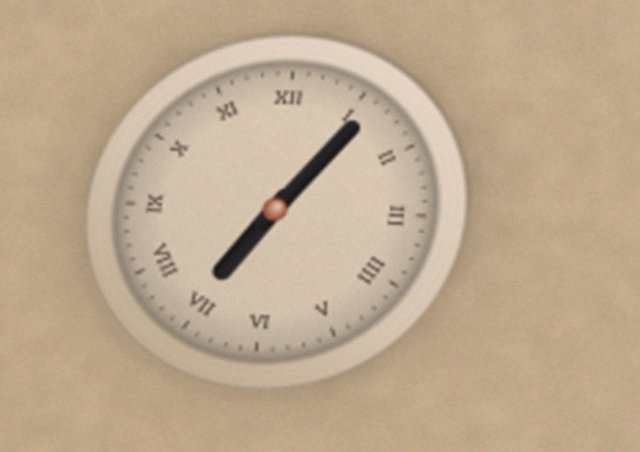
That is 7 h 06 min
